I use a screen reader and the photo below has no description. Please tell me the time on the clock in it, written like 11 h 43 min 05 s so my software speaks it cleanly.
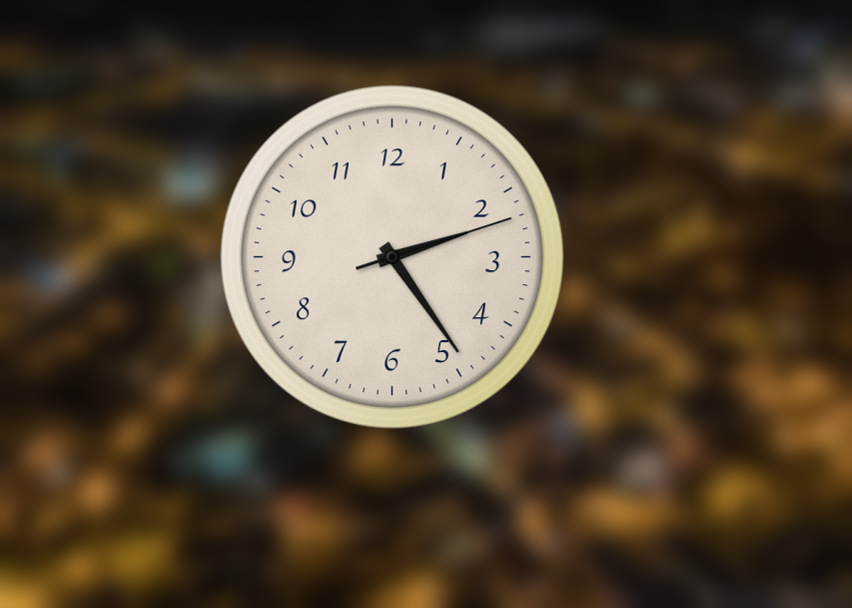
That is 2 h 24 min 12 s
